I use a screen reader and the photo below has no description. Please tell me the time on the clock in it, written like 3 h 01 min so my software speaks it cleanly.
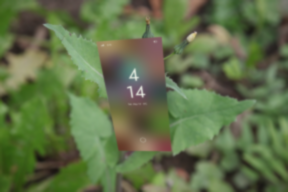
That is 4 h 14 min
